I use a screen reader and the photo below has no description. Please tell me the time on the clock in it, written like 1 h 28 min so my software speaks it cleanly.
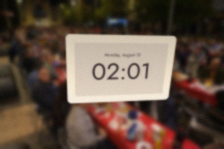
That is 2 h 01 min
